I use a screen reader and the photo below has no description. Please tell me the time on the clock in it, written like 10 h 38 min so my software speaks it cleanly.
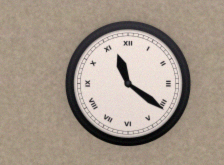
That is 11 h 21 min
